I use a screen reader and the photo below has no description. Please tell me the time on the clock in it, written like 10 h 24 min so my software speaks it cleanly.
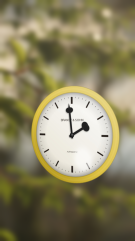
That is 1 h 59 min
